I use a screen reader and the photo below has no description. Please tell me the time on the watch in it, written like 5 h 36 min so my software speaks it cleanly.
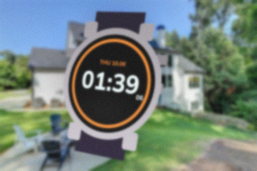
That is 1 h 39 min
